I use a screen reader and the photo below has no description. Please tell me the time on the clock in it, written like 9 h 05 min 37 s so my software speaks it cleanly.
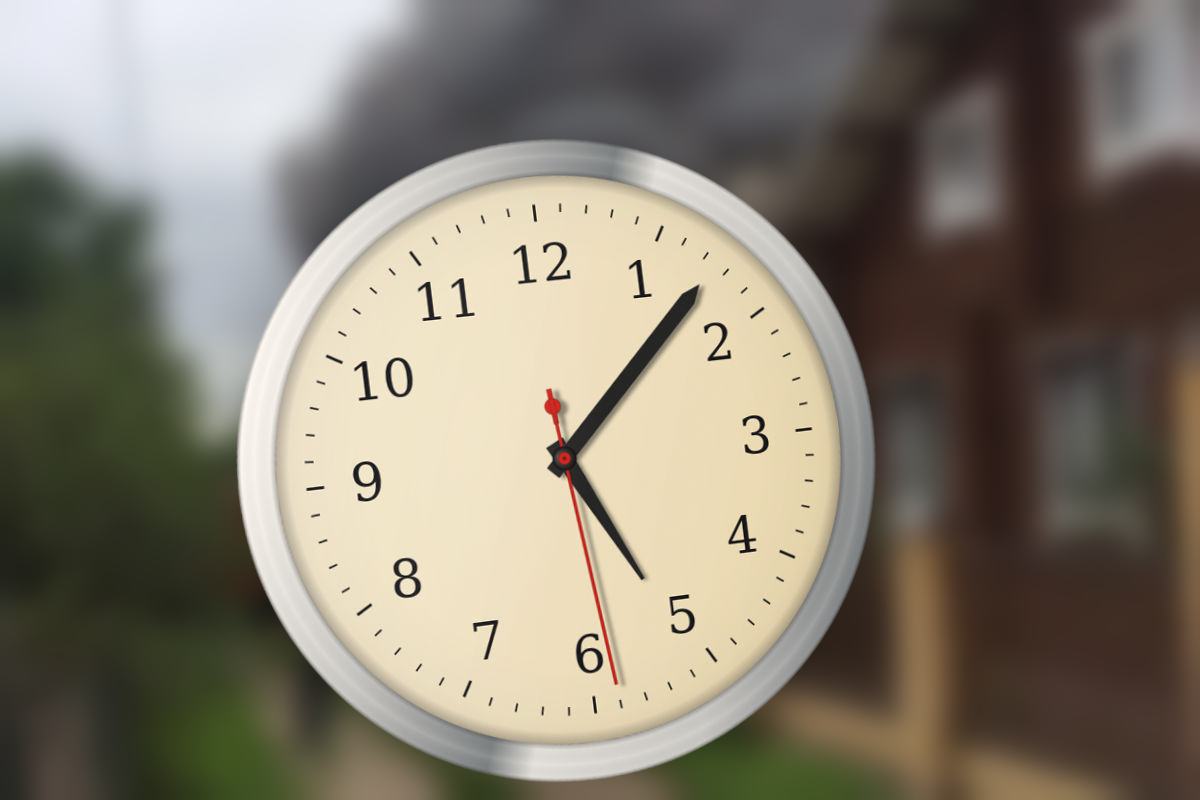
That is 5 h 07 min 29 s
